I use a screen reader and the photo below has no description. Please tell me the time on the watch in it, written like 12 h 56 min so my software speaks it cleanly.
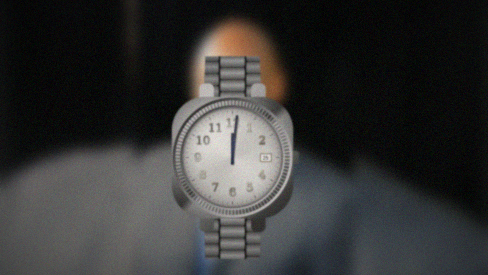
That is 12 h 01 min
